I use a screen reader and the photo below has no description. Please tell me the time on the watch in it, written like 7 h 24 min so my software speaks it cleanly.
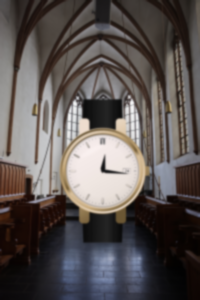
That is 12 h 16 min
